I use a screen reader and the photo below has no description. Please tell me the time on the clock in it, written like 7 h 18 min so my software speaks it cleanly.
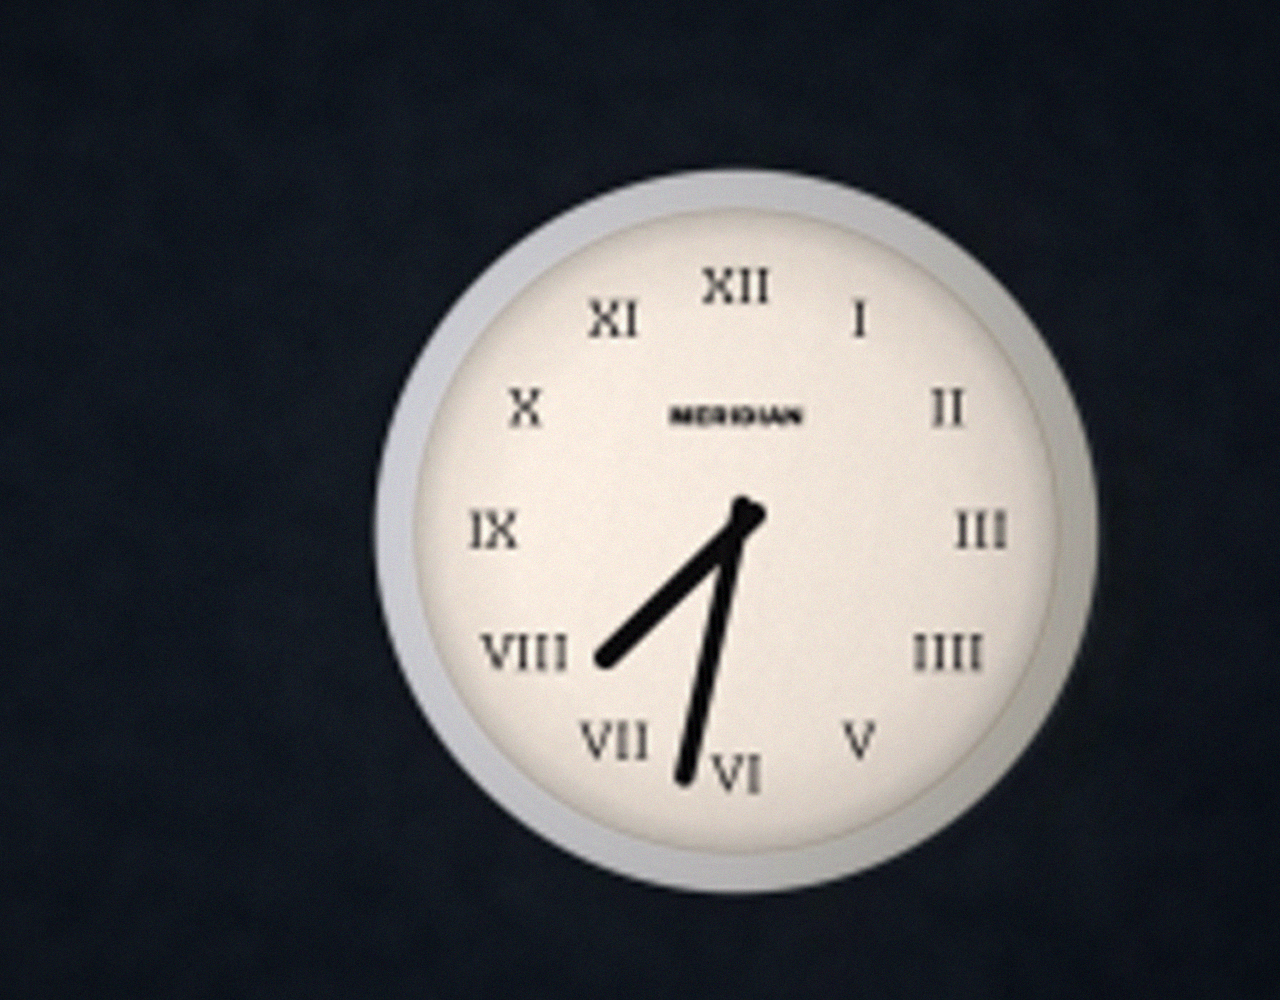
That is 7 h 32 min
